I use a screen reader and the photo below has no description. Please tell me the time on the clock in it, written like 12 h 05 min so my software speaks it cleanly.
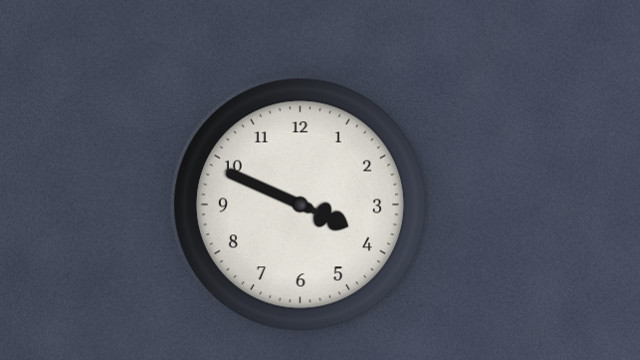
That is 3 h 49 min
